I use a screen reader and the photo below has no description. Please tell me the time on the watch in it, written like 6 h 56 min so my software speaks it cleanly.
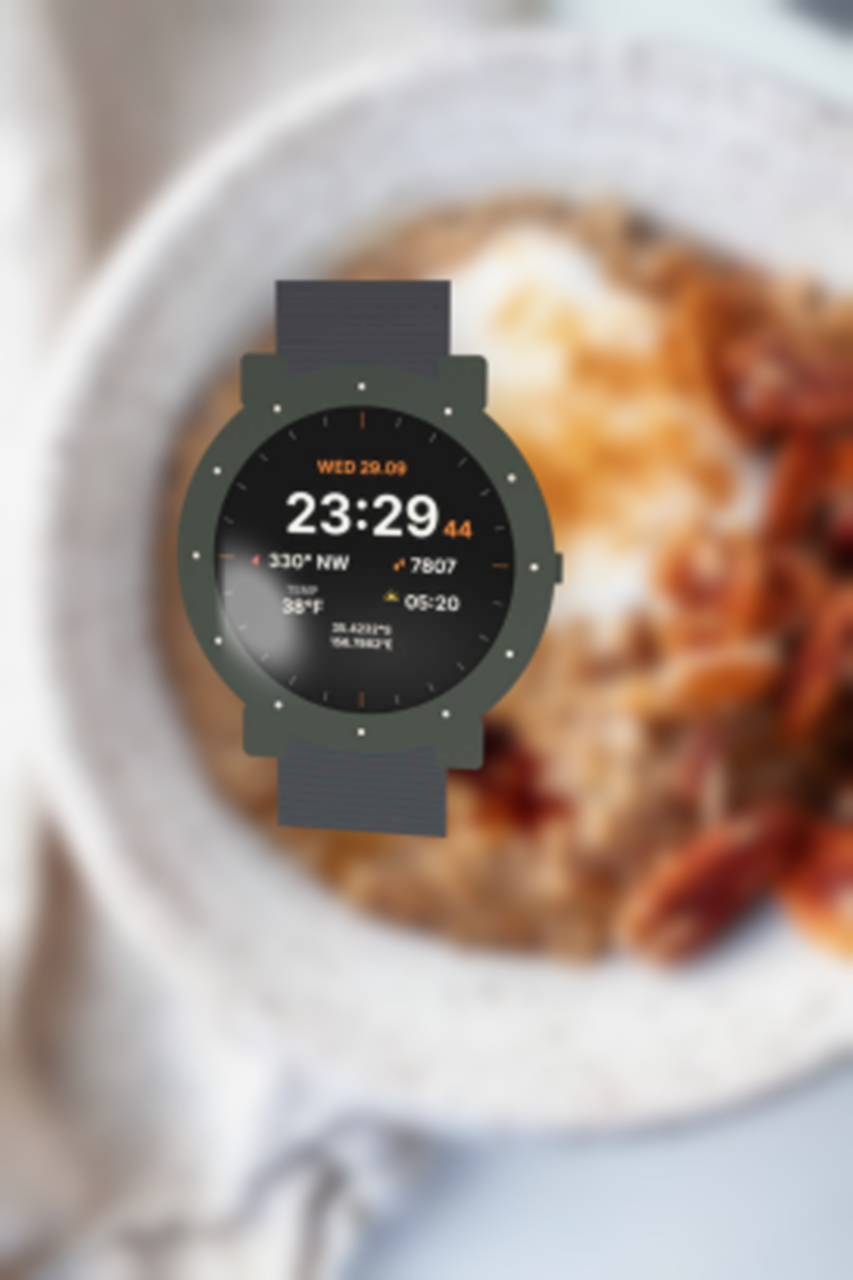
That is 23 h 29 min
